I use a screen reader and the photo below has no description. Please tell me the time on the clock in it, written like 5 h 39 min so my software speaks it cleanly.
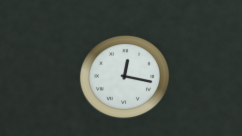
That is 12 h 17 min
